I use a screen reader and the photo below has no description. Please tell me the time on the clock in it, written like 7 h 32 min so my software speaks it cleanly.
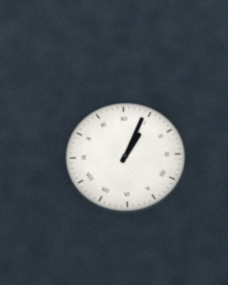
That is 1 h 04 min
